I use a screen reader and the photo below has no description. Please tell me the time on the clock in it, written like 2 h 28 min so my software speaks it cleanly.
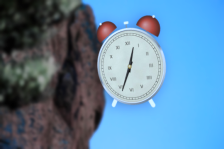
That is 12 h 34 min
